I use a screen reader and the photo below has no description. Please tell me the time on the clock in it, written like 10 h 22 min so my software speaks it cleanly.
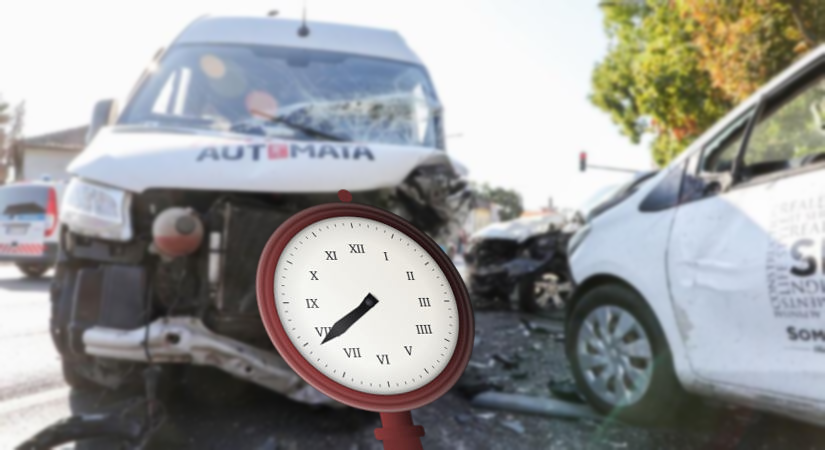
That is 7 h 39 min
